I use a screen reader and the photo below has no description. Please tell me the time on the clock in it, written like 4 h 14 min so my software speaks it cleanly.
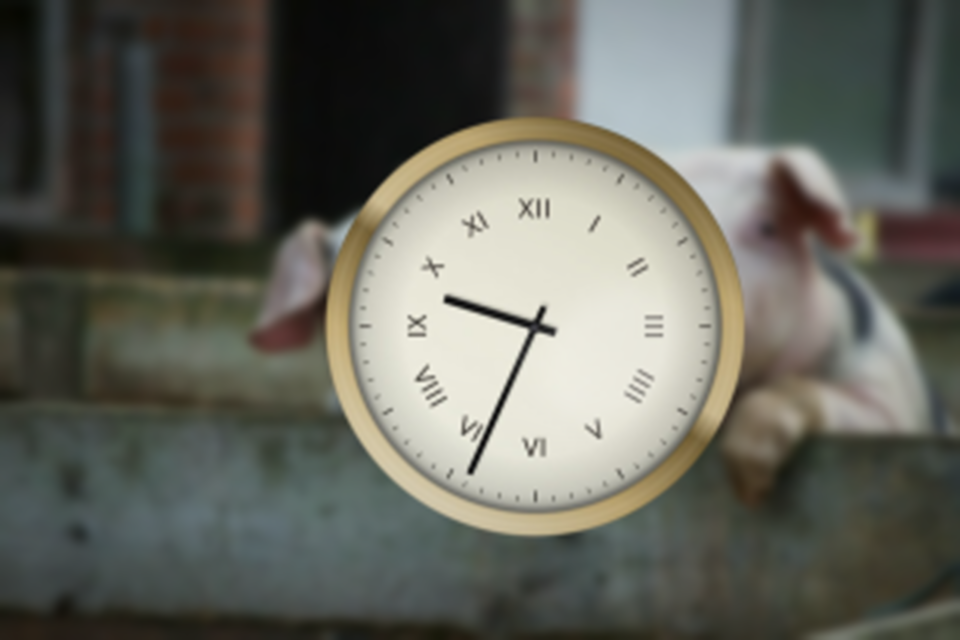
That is 9 h 34 min
